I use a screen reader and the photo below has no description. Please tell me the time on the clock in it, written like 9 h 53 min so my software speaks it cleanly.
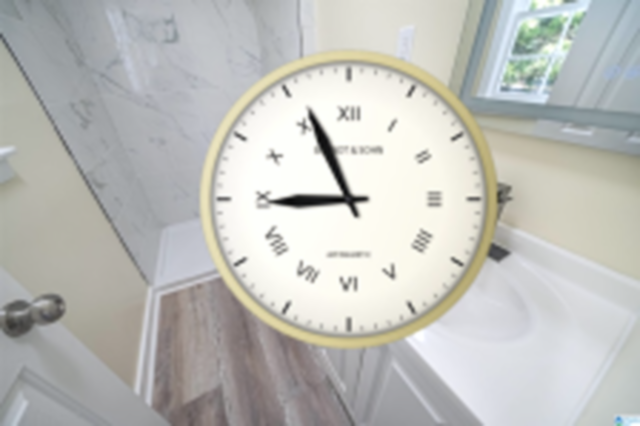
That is 8 h 56 min
